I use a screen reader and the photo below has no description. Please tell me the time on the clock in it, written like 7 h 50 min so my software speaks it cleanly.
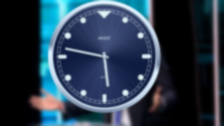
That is 5 h 47 min
